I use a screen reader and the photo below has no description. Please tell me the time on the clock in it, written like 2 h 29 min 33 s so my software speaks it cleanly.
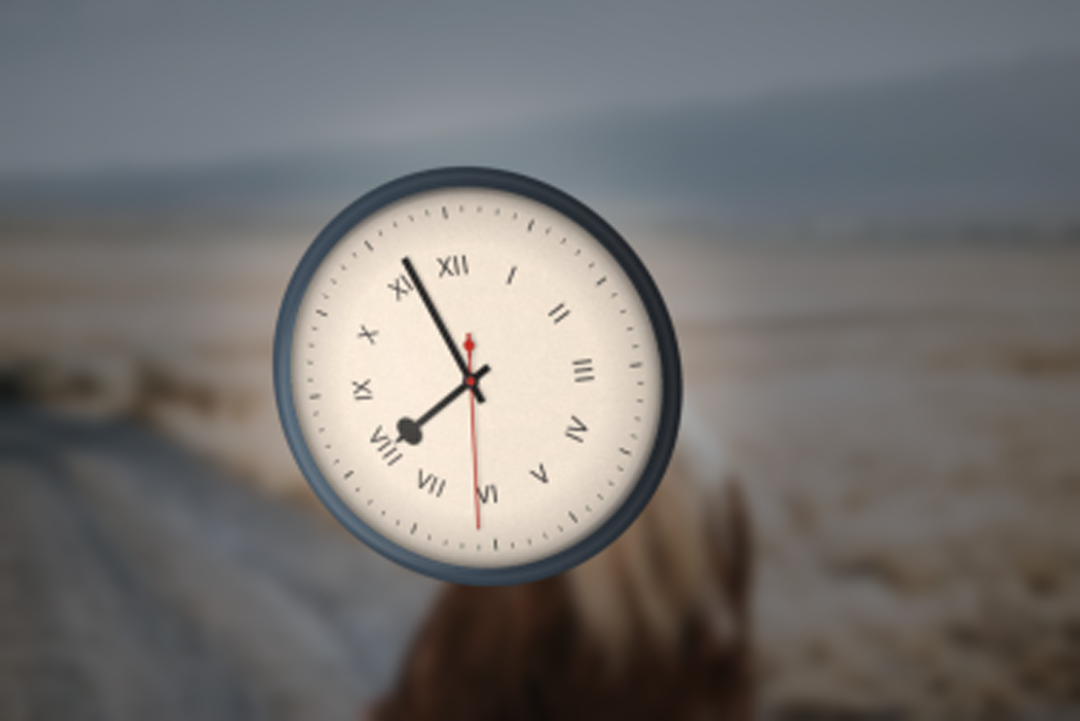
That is 7 h 56 min 31 s
